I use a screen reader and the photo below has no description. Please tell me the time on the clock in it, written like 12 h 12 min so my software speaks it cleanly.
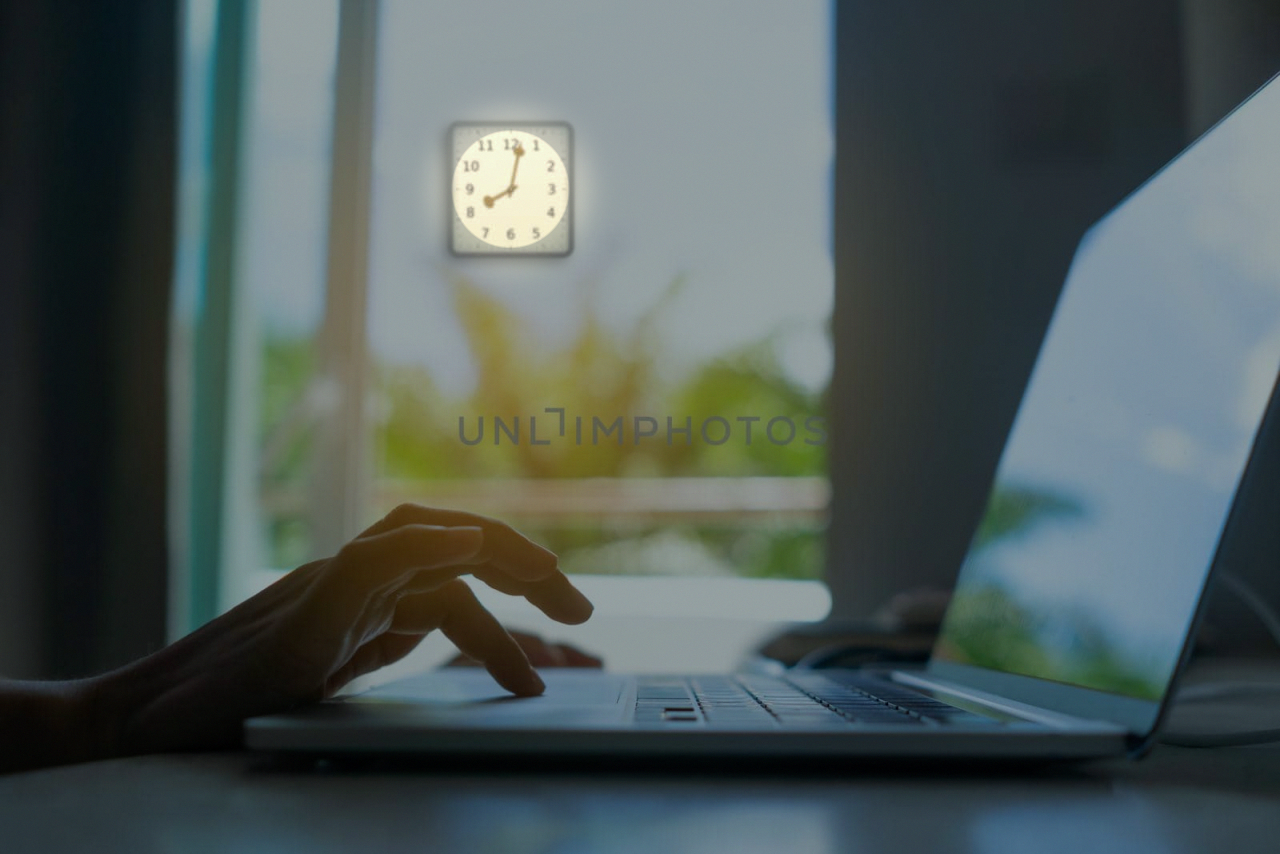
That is 8 h 02 min
